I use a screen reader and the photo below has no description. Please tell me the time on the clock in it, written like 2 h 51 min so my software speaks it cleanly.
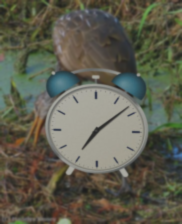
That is 7 h 08 min
